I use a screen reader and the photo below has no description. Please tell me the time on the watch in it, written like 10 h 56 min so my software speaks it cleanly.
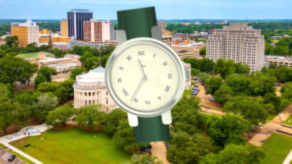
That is 11 h 36 min
